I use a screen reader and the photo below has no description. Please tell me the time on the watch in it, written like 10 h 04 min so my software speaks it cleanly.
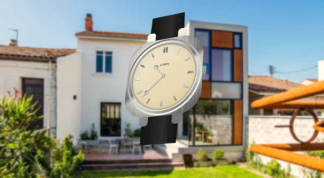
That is 10 h 38 min
